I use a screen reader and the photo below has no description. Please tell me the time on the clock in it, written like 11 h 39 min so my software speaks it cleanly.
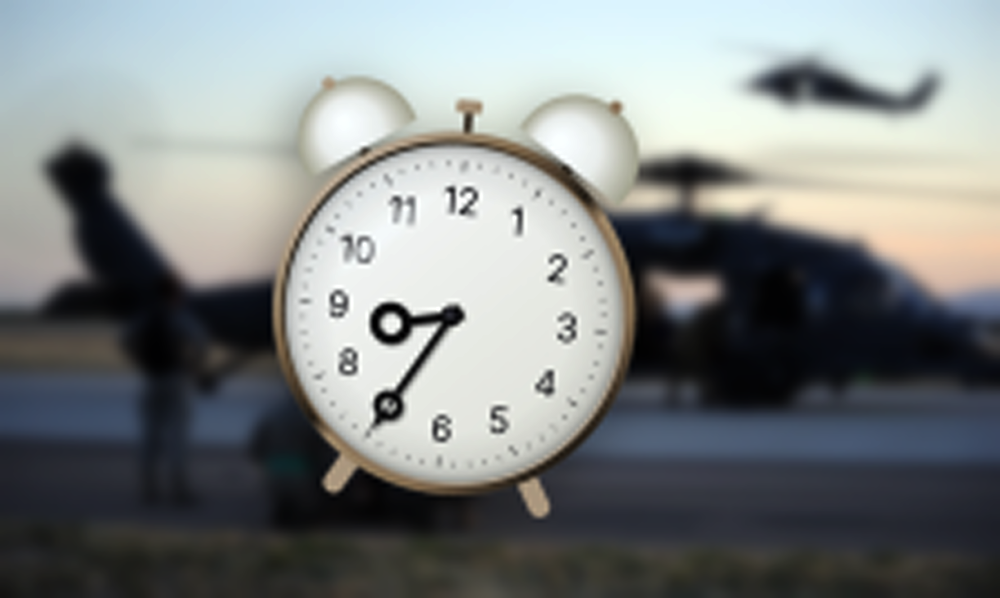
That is 8 h 35 min
